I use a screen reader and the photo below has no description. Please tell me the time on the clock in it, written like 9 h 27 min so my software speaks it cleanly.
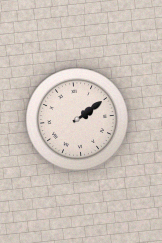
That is 2 h 10 min
